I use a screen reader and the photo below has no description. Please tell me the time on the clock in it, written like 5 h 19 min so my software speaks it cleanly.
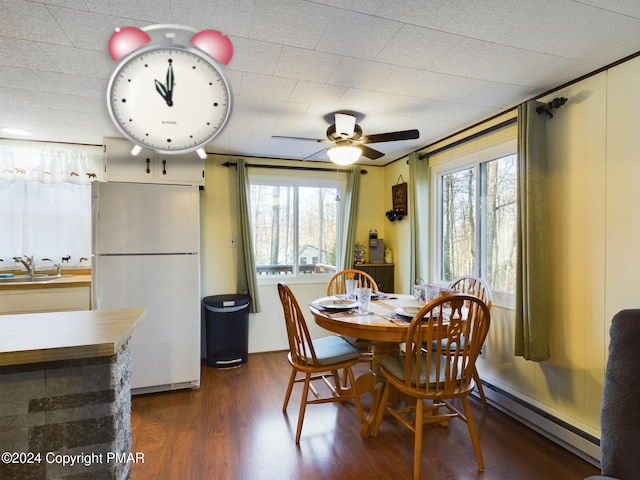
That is 11 h 00 min
